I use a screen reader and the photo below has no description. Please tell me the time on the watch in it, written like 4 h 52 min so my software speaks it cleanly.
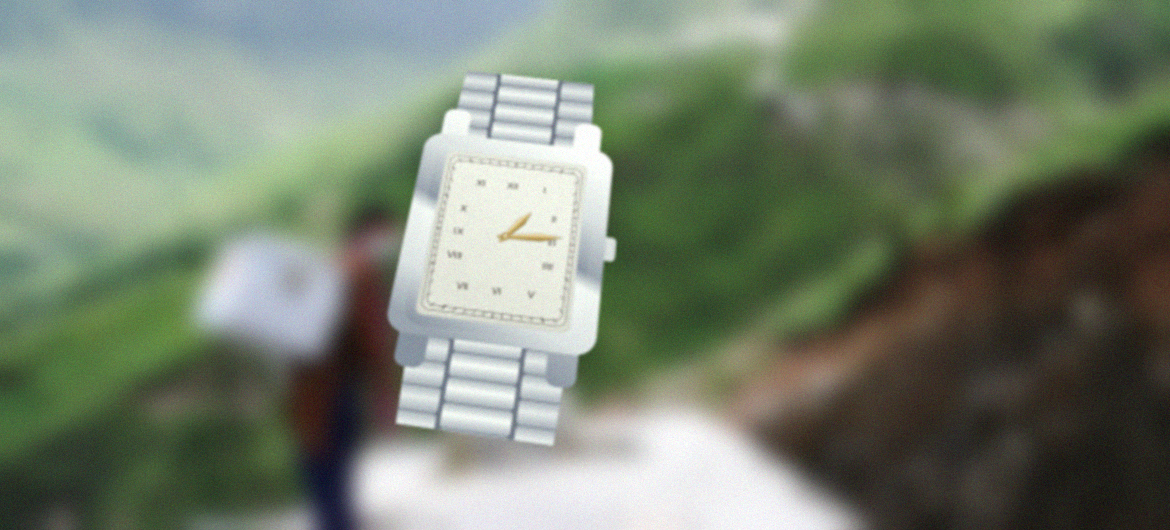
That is 1 h 14 min
